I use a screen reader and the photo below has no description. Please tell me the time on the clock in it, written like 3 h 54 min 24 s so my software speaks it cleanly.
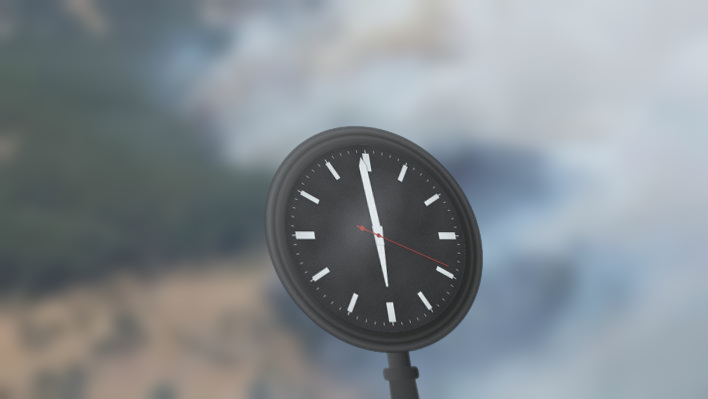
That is 5 h 59 min 19 s
